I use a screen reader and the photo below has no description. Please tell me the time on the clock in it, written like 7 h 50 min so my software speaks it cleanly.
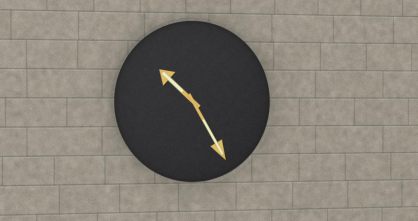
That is 10 h 25 min
